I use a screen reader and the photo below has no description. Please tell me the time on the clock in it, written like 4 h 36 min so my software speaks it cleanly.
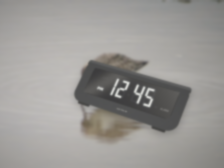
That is 12 h 45 min
